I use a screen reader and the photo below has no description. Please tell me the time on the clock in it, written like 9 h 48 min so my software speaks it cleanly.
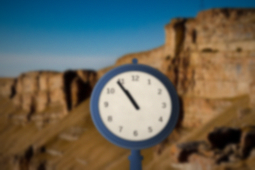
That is 10 h 54 min
